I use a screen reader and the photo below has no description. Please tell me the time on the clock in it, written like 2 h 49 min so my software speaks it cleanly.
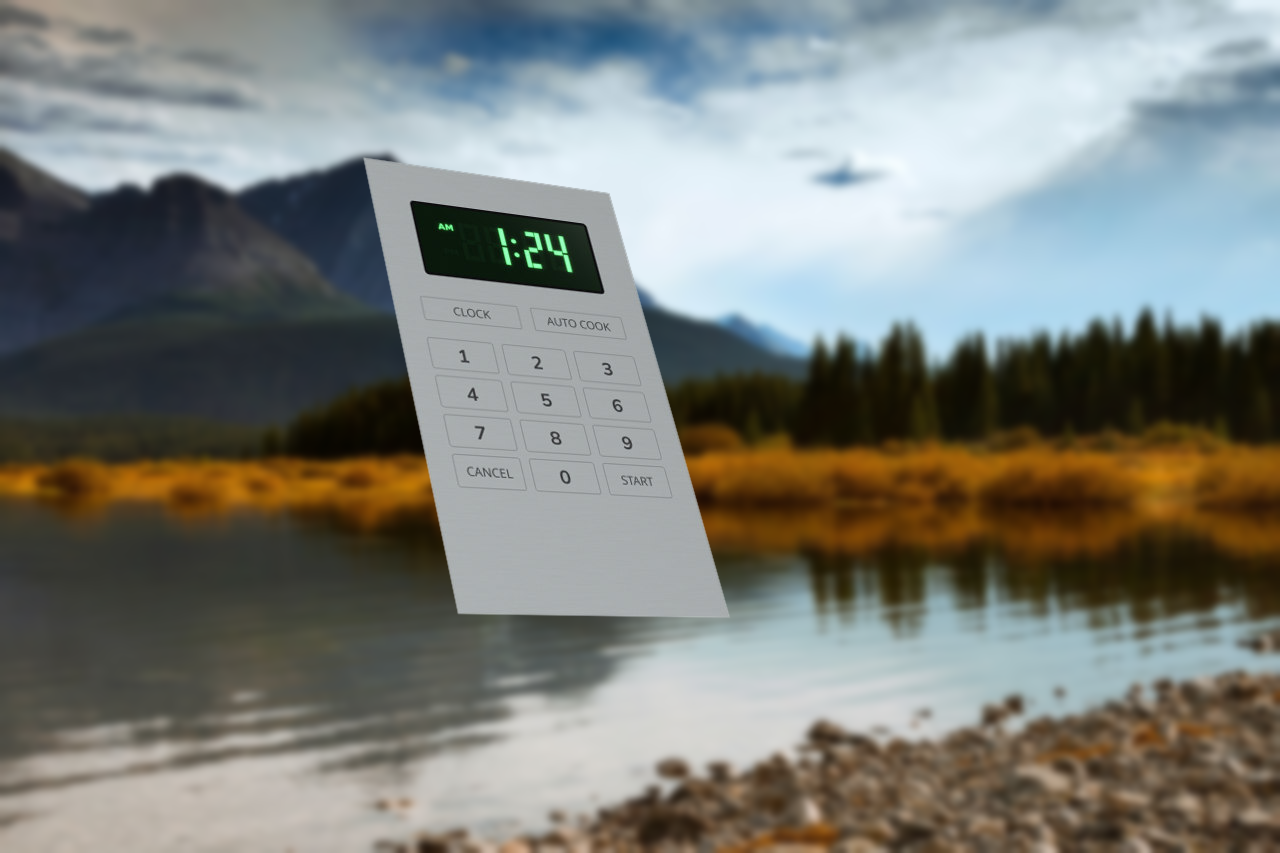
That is 1 h 24 min
